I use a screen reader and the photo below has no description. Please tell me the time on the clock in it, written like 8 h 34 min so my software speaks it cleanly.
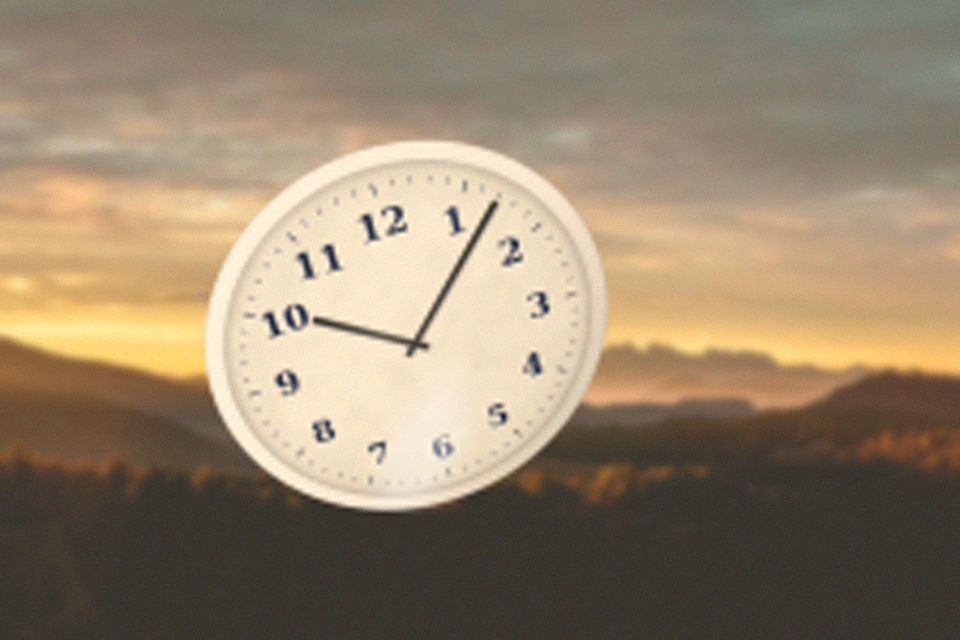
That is 10 h 07 min
